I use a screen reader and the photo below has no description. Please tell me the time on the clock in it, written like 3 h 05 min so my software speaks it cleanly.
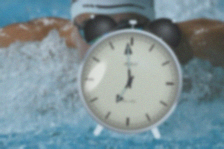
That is 6 h 59 min
